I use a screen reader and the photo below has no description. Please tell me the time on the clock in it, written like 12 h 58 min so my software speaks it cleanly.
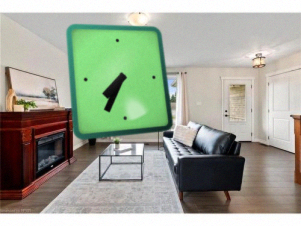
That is 7 h 35 min
